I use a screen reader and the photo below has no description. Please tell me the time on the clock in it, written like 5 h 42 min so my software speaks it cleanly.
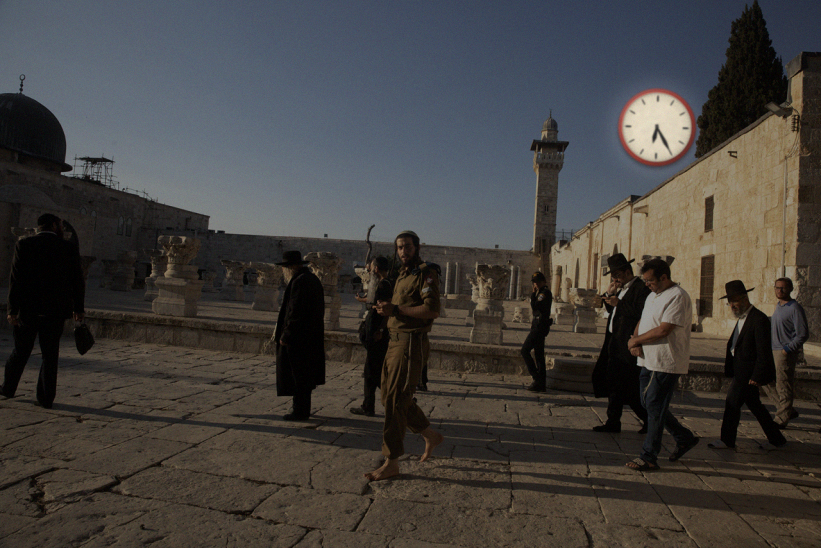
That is 6 h 25 min
